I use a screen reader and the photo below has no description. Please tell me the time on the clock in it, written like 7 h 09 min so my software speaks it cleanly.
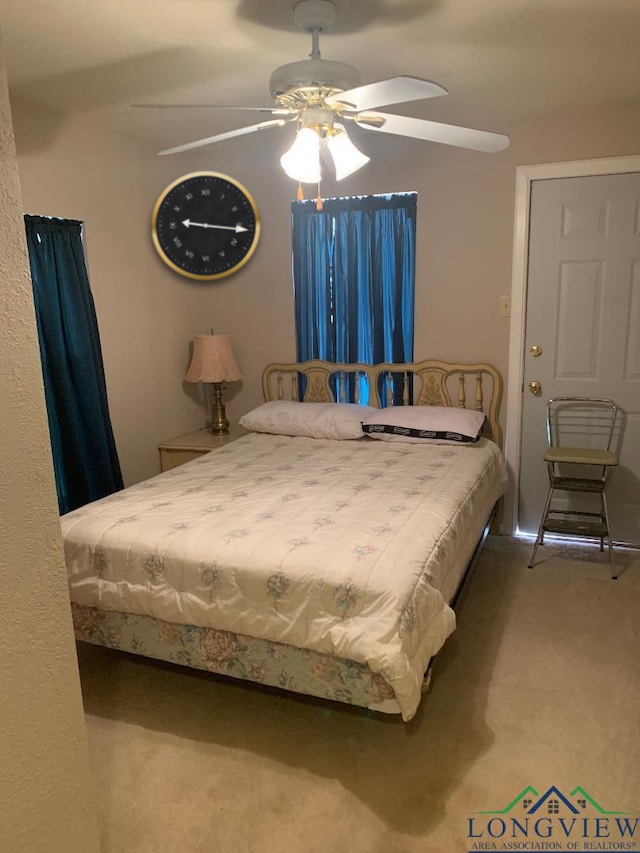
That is 9 h 16 min
